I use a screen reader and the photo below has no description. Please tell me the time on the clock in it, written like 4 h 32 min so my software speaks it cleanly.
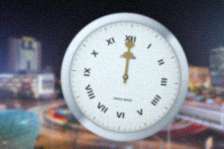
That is 12 h 00 min
